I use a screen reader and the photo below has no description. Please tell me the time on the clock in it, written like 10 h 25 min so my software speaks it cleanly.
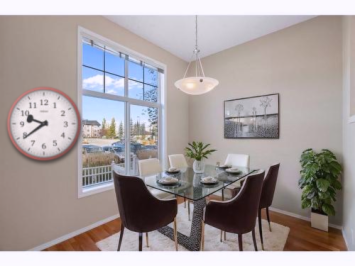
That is 9 h 39 min
